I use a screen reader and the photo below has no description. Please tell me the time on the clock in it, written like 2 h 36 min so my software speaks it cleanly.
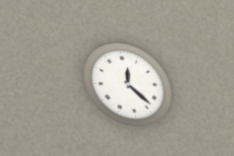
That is 12 h 23 min
